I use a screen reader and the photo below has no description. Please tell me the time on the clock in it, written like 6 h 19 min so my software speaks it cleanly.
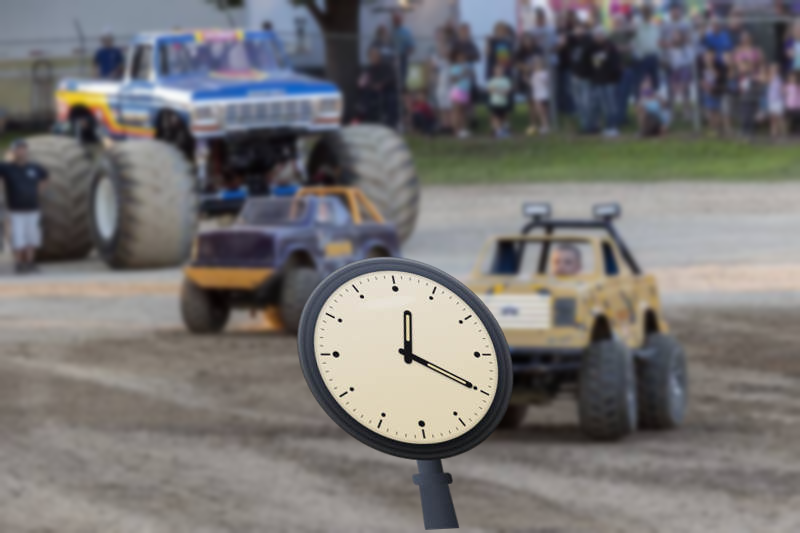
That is 12 h 20 min
